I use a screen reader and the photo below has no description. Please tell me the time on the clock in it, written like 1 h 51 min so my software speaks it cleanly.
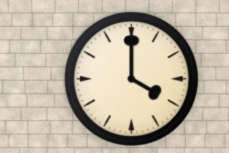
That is 4 h 00 min
